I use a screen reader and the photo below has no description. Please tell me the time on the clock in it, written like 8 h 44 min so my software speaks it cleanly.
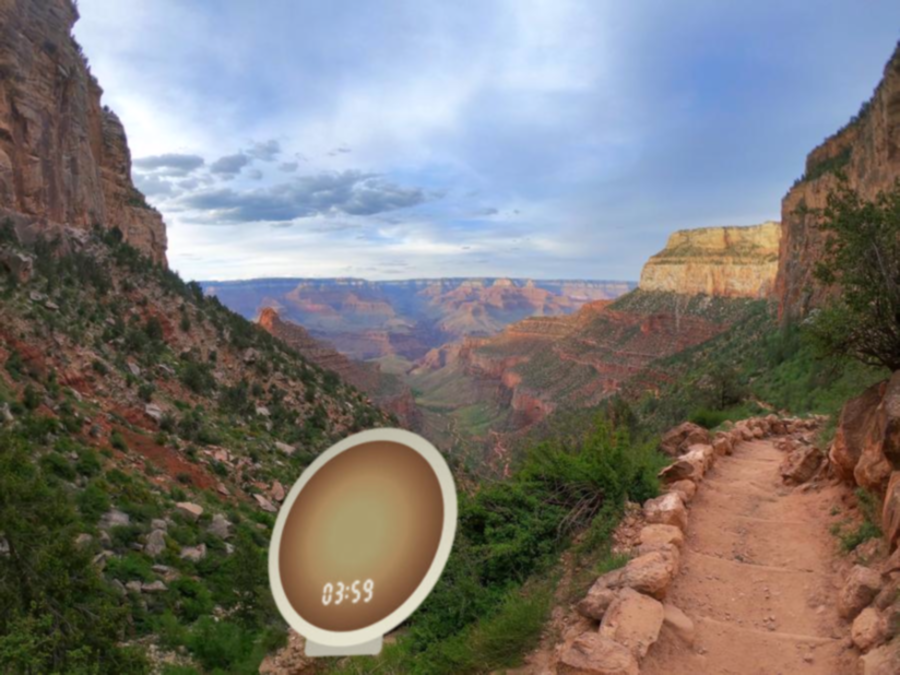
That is 3 h 59 min
